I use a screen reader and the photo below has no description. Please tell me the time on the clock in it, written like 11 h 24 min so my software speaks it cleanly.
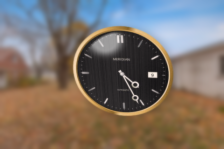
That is 4 h 26 min
